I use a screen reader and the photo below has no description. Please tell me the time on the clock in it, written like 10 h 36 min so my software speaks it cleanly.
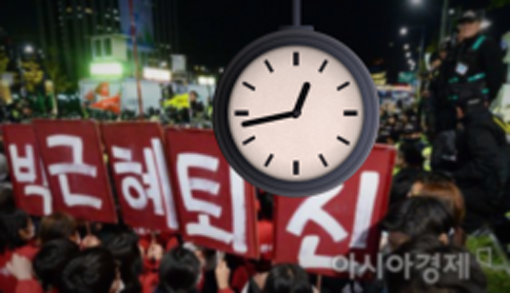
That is 12 h 43 min
